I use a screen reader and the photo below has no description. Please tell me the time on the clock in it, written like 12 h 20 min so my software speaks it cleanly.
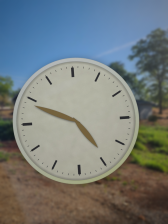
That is 4 h 49 min
